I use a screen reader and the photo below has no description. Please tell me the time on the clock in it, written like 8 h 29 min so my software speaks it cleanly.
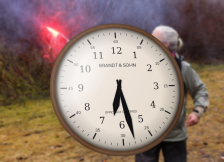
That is 6 h 28 min
